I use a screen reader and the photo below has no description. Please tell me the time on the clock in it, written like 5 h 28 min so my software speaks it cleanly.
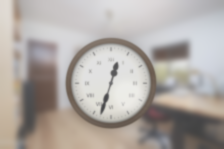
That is 12 h 33 min
